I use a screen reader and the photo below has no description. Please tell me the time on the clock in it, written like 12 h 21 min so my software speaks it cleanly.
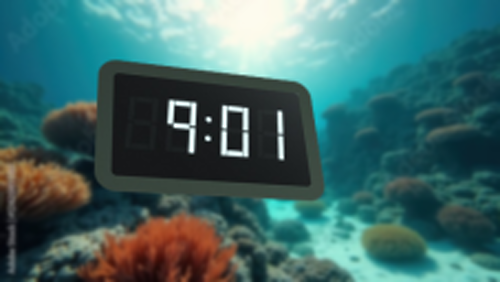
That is 9 h 01 min
